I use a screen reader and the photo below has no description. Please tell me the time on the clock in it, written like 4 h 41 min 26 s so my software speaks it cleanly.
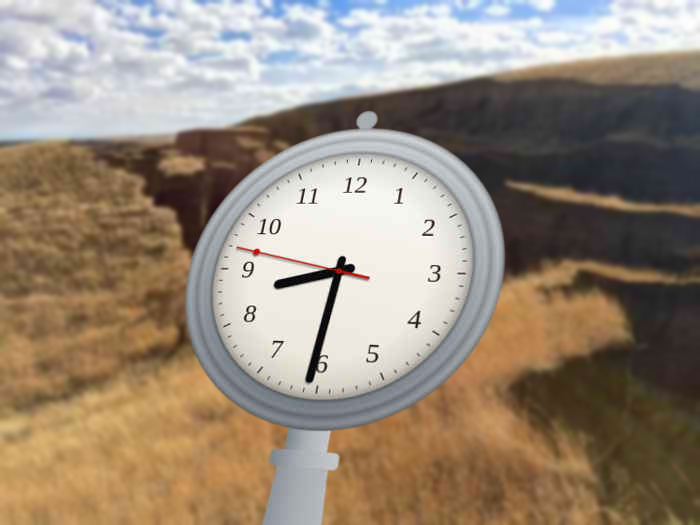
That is 8 h 30 min 47 s
